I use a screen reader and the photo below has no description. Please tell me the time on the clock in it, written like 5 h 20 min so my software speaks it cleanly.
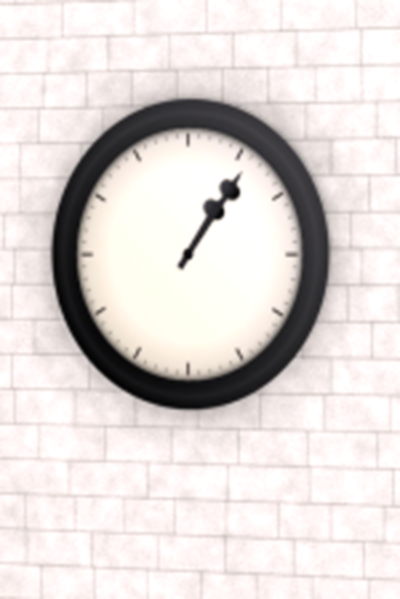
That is 1 h 06 min
